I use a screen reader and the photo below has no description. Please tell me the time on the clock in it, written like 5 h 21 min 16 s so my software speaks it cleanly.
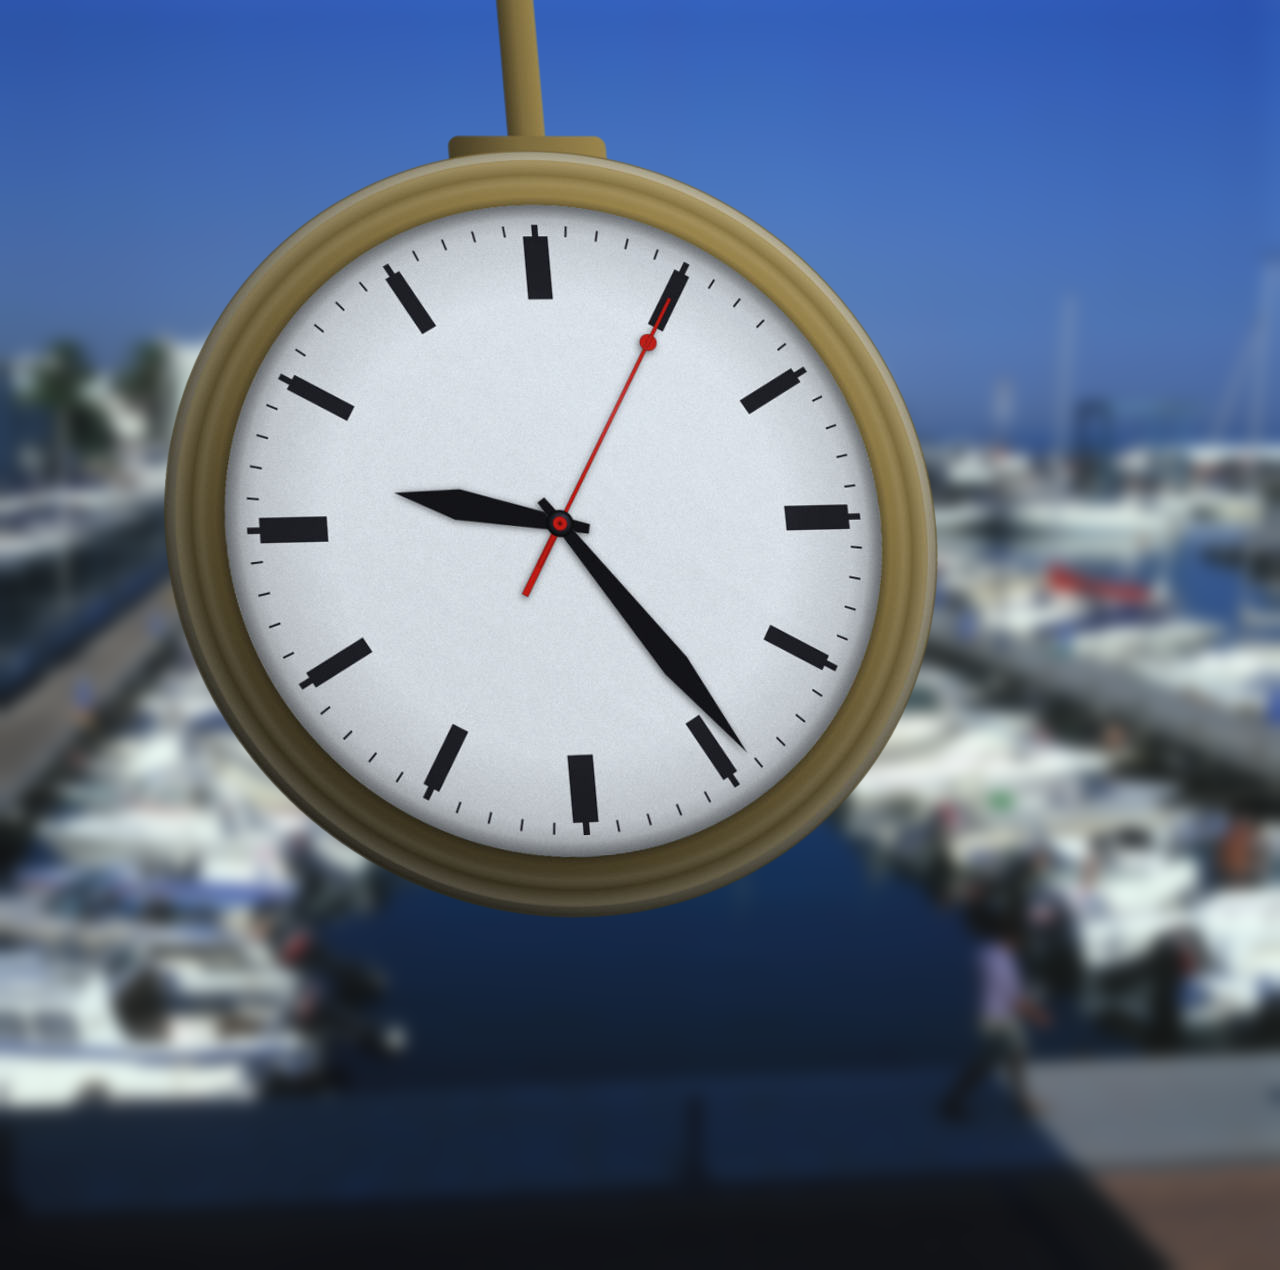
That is 9 h 24 min 05 s
